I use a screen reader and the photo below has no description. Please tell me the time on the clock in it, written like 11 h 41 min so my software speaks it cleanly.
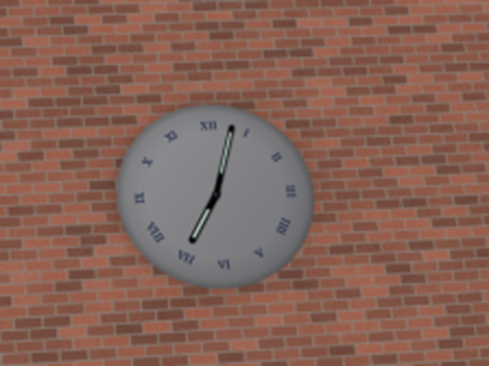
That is 7 h 03 min
